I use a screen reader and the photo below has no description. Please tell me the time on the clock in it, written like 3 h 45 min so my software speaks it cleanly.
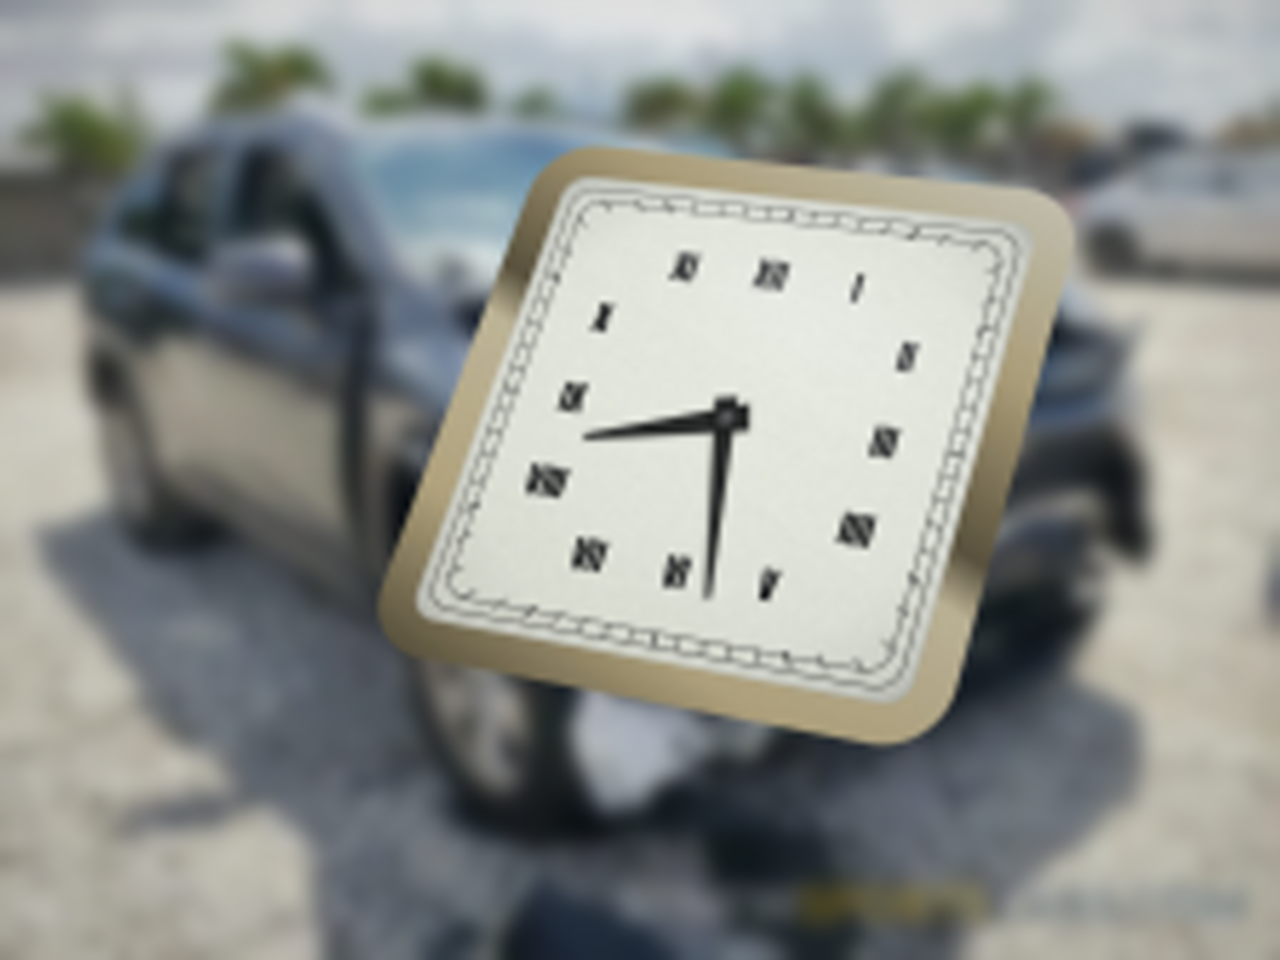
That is 8 h 28 min
